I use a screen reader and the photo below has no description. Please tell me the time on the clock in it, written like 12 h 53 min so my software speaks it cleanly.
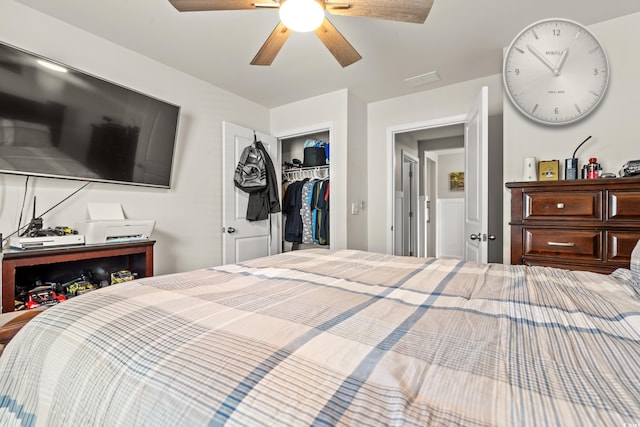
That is 12 h 52 min
